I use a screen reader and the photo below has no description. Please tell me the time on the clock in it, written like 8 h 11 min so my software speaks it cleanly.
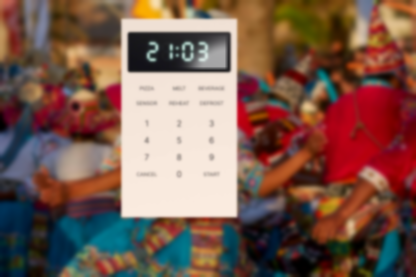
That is 21 h 03 min
